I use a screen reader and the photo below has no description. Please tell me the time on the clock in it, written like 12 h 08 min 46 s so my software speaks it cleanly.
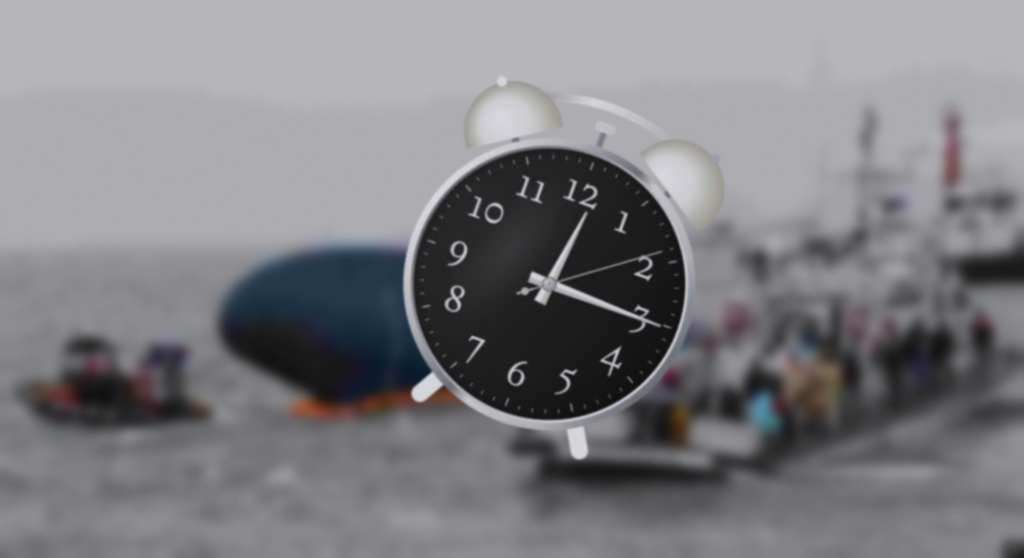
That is 12 h 15 min 09 s
